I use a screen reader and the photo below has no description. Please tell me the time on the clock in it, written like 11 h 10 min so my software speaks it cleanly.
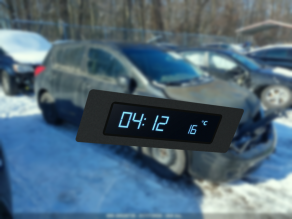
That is 4 h 12 min
